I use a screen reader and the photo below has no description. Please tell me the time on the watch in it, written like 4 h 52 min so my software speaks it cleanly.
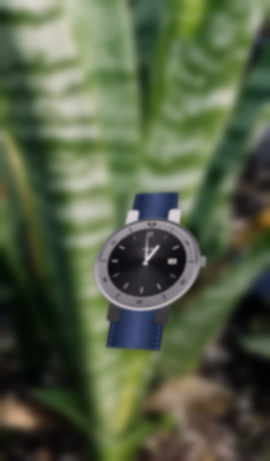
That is 12 h 59 min
